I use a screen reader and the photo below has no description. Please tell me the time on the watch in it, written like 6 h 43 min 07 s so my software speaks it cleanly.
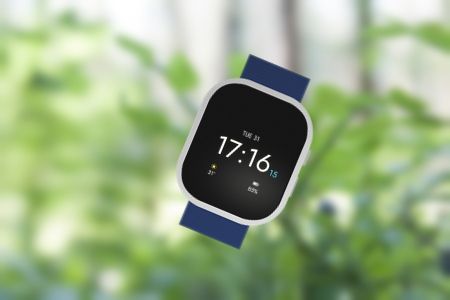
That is 17 h 16 min 15 s
